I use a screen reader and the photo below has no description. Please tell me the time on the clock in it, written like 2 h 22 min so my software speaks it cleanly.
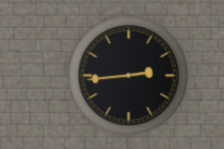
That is 2 h 44 min
